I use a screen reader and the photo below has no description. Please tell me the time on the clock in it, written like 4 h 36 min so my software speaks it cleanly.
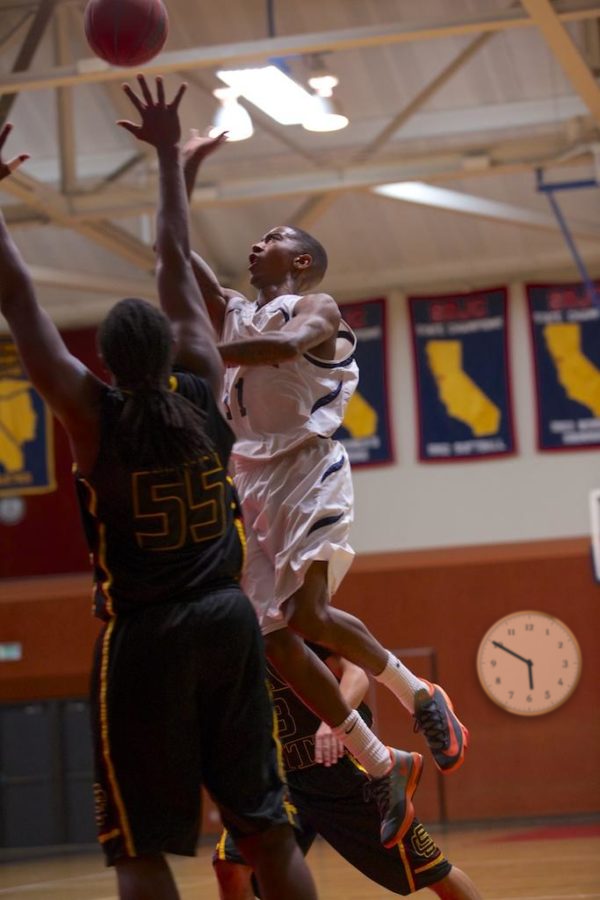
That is 5 h 50 min
